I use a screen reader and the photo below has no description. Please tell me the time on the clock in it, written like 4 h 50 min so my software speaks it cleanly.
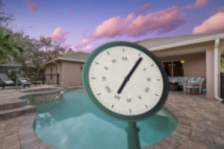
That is 7 h 06 min
